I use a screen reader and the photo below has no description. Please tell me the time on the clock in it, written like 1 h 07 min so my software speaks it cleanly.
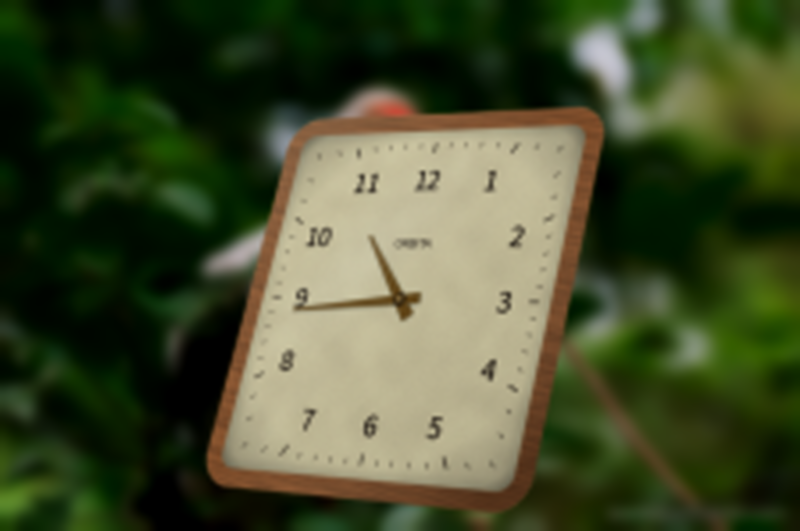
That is 10 h 44 min
